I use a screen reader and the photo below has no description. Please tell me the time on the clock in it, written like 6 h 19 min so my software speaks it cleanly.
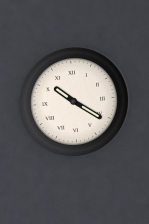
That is 10 h 21 min
